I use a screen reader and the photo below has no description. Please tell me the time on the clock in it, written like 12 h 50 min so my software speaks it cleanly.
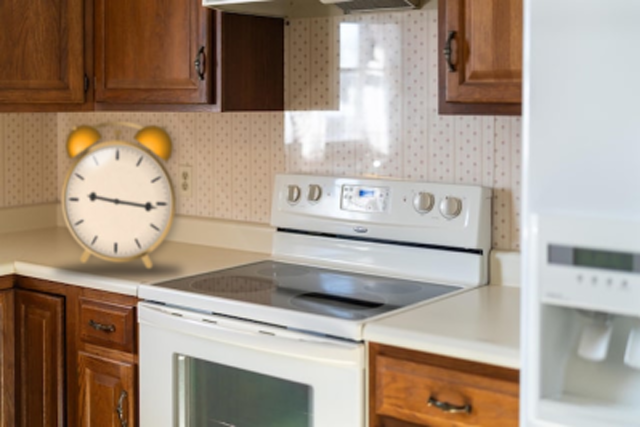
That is 9 h 16 min
